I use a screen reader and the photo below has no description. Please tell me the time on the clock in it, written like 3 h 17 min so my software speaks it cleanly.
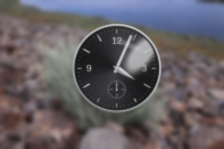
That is 4 h 04 min
